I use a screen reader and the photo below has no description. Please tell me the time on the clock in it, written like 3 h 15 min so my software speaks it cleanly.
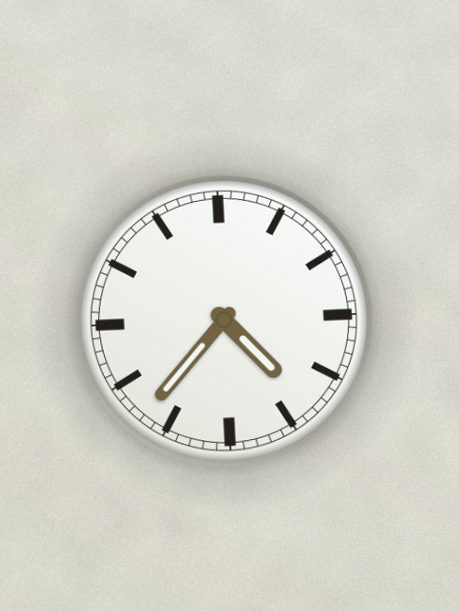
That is 4 h 37 min
